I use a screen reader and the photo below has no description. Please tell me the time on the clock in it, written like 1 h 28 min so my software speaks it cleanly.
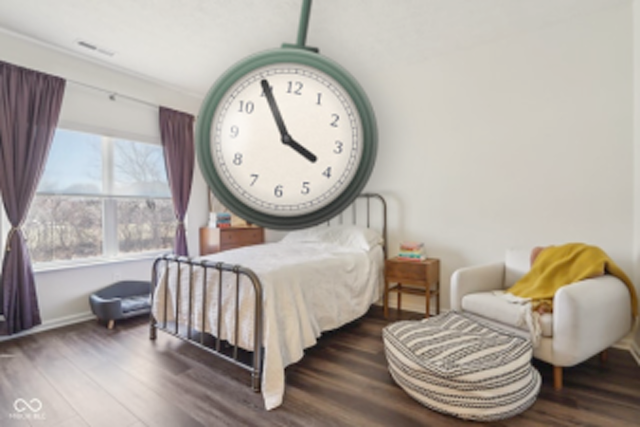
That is 3 h 55 min
